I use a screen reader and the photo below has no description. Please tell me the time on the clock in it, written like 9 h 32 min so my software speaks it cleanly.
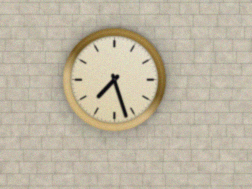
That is 7 h 27 min
